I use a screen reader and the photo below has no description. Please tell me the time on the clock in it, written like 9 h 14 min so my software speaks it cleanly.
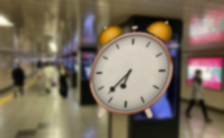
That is 6 h 37 min
